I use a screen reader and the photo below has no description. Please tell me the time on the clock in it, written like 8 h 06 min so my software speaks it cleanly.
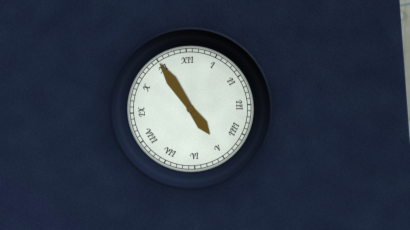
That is 4 h 55 min
